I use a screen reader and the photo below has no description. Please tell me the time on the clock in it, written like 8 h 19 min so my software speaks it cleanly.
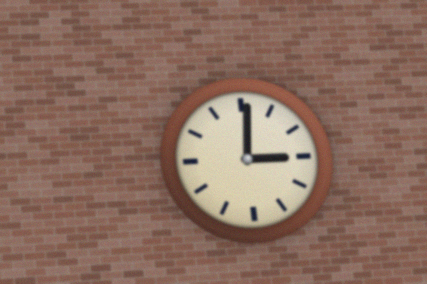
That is 3 h 01 min
